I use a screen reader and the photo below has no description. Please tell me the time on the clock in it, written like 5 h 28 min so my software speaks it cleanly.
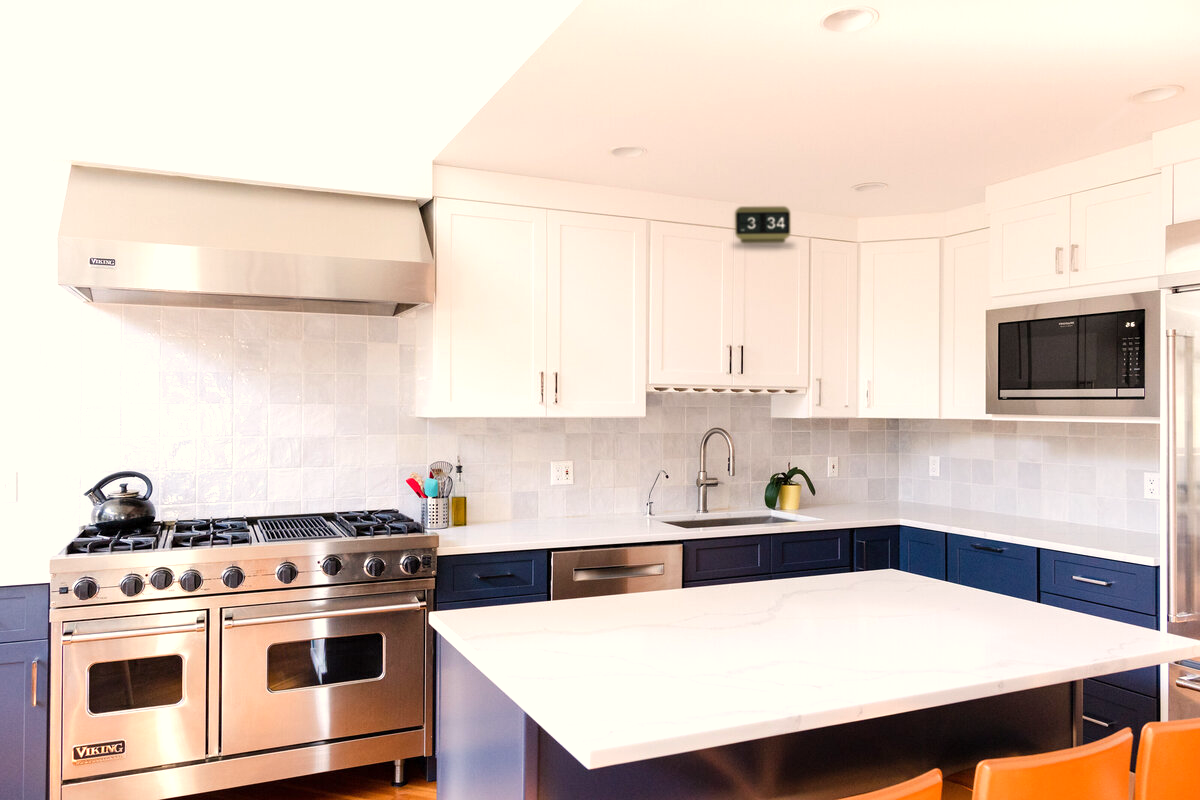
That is 3 h 34 min
